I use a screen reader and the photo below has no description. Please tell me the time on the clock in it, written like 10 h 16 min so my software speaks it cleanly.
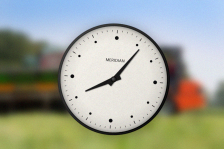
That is 8 h 06 min
